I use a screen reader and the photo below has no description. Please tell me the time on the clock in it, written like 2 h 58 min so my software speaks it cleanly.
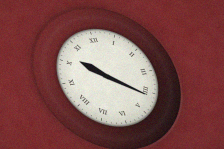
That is 10 h 21 min
